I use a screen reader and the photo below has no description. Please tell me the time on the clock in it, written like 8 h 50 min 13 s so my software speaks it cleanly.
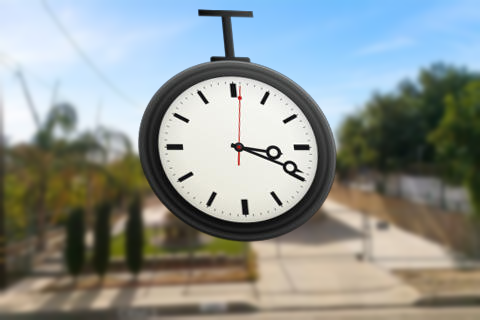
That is 3 h 19 min 01 s
